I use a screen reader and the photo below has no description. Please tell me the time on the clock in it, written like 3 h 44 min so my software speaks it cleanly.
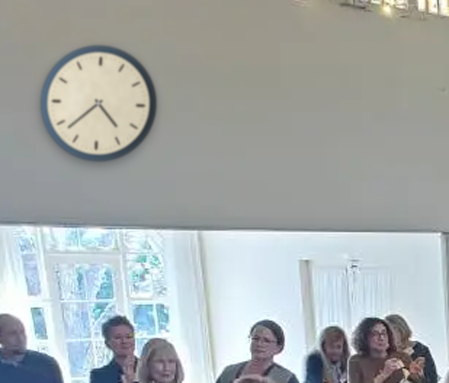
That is 4 h 38 min
